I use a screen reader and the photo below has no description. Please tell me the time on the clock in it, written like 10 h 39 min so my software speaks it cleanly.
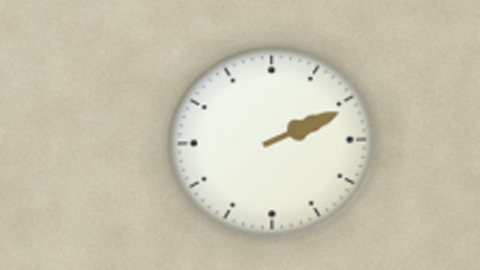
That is 2 h 11 min
